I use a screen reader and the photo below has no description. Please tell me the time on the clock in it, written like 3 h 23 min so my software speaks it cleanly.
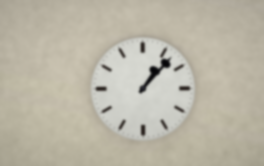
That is 1 h 07 min
